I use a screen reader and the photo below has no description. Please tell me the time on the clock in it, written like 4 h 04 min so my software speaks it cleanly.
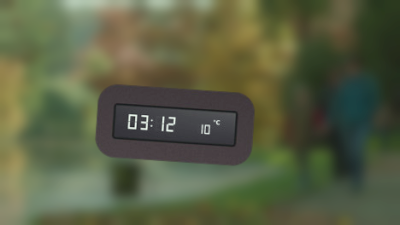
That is 3 h 12 min
